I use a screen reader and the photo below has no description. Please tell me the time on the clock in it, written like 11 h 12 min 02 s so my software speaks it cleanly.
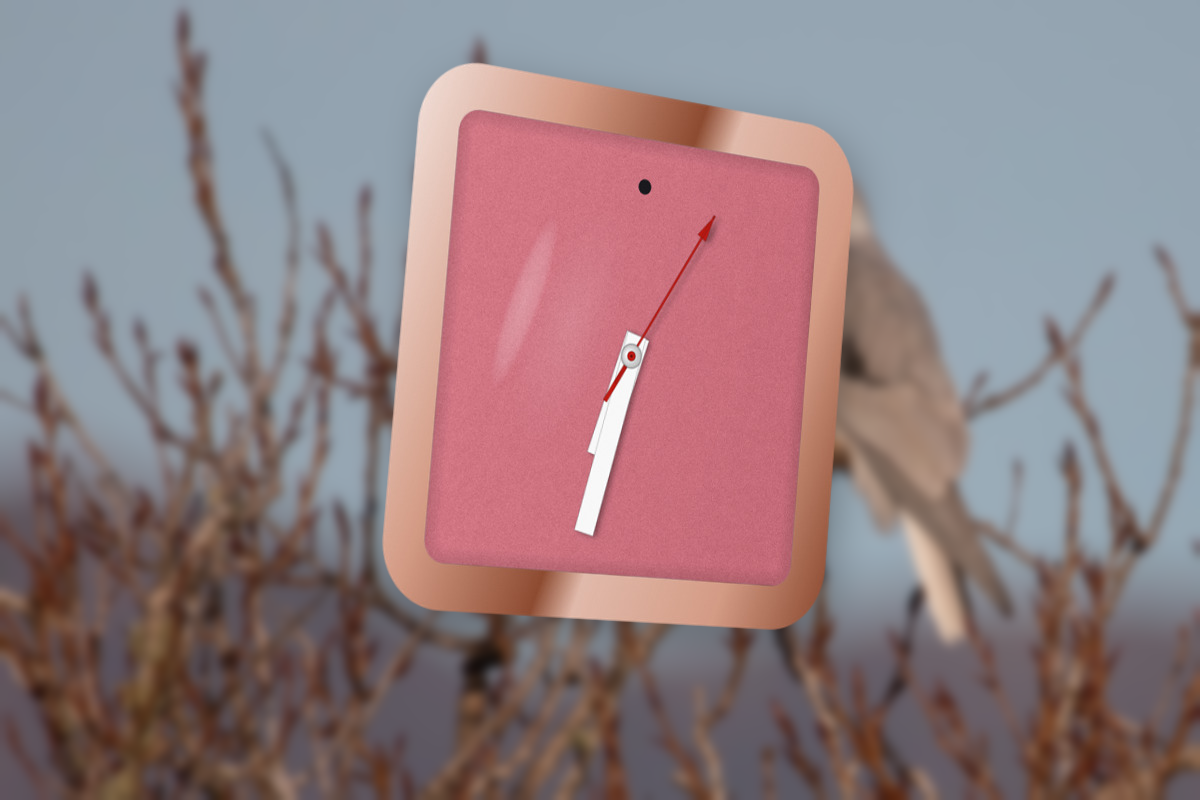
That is 6 h 32 min 05 s
